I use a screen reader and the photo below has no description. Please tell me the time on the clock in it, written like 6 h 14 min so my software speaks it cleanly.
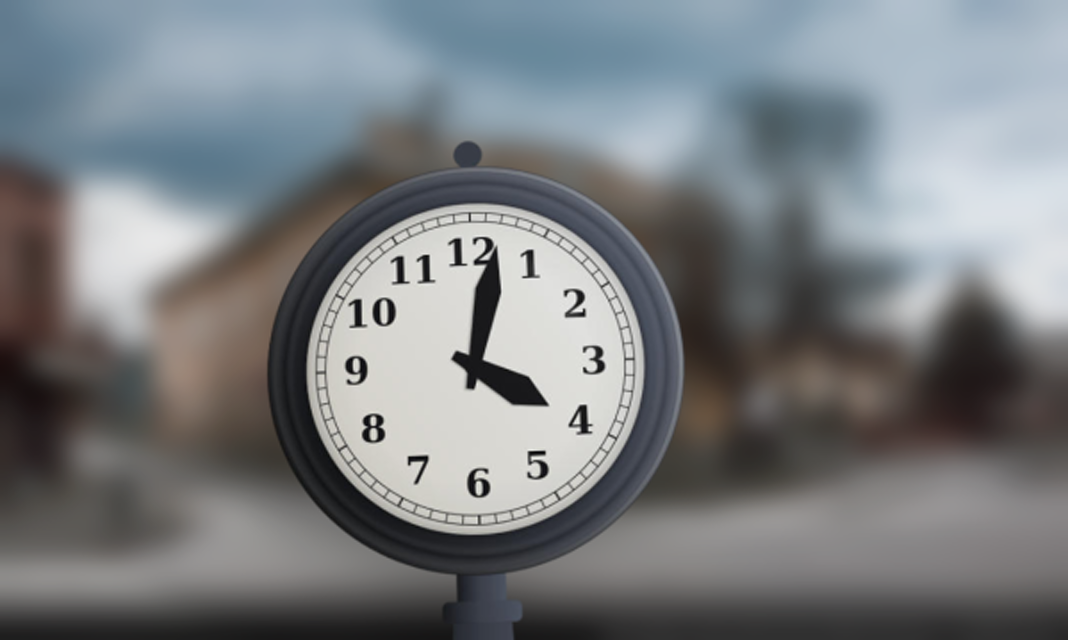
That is 4 h 02 min
